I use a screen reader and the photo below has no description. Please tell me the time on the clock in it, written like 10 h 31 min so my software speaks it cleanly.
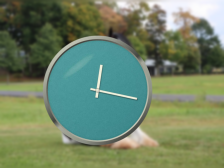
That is 12 h 17 min
